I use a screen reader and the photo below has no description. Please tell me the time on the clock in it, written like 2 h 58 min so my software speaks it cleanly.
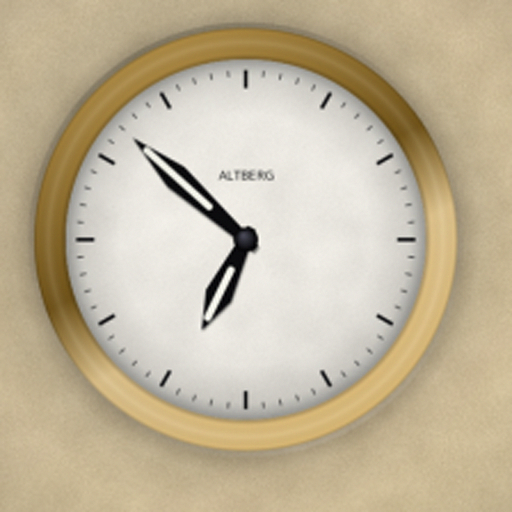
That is 6 h 52 min
